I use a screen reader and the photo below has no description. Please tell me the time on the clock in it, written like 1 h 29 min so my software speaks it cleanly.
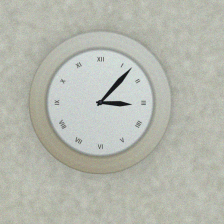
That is 3 h 07 min
